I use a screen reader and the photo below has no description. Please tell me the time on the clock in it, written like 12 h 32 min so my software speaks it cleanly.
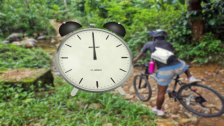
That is 12 h 00 min
